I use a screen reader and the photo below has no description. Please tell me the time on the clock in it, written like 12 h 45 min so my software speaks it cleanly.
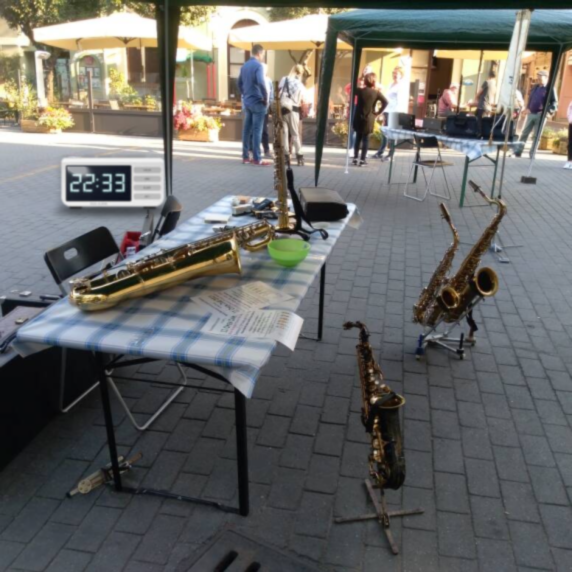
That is 22 h 33 min
